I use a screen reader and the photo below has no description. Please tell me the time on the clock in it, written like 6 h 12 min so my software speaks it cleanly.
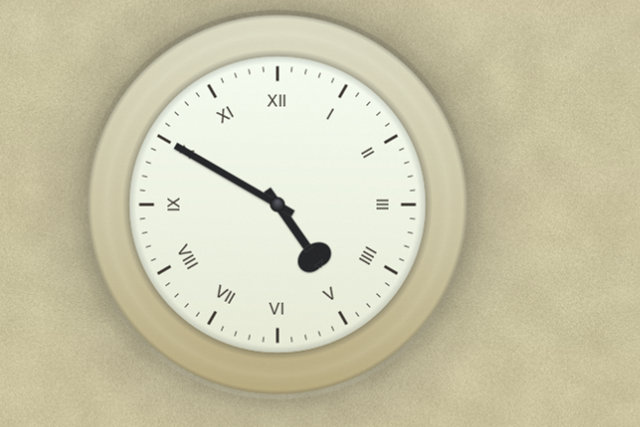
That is 4 h 50 min
